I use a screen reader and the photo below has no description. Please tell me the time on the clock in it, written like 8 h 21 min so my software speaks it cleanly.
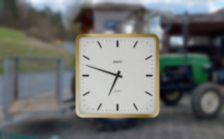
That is 6 h 48 min
